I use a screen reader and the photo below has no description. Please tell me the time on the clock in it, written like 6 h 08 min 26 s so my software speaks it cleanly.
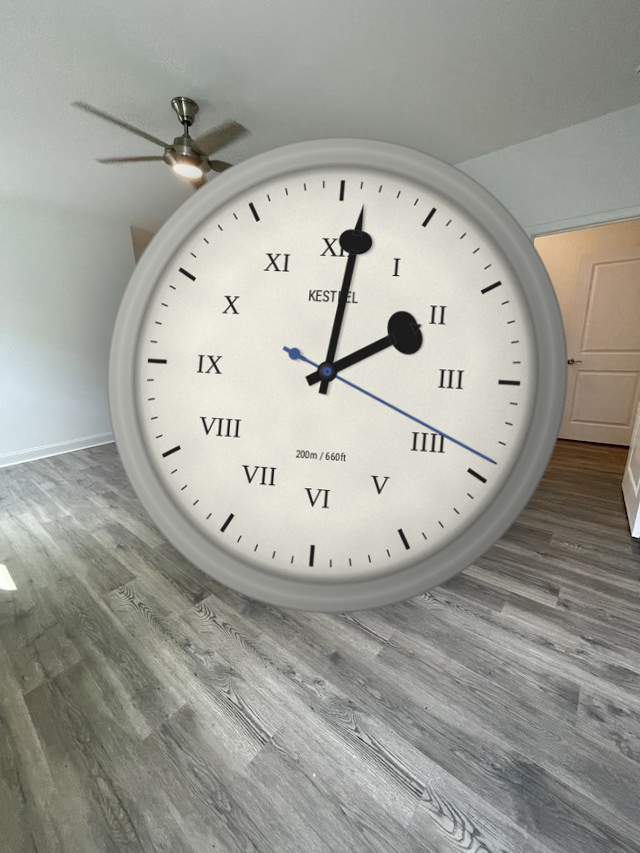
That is 2 h 01 min 19 s
